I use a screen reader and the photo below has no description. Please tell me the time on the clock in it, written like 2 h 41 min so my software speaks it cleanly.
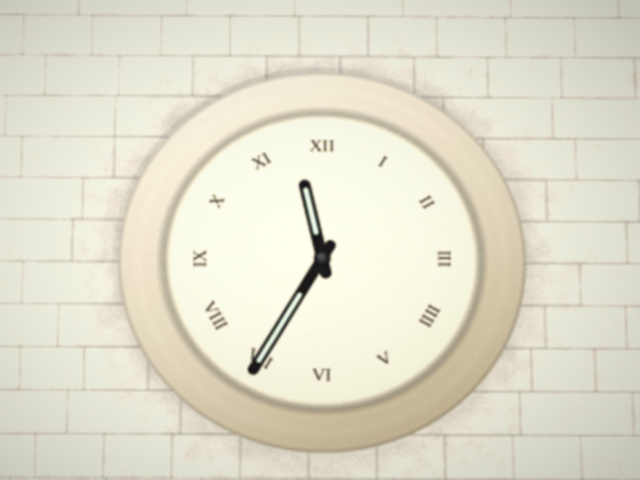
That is 11 h 35 min
